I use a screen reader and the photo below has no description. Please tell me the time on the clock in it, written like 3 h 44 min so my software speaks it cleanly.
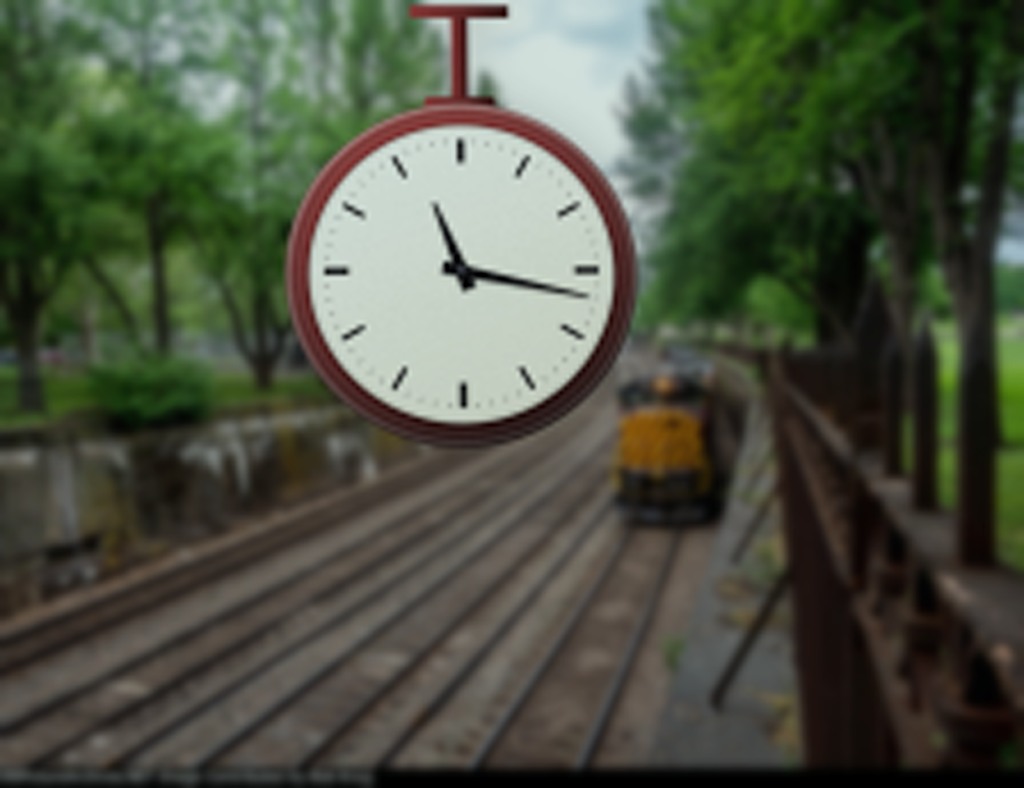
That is 11 h 17 min
